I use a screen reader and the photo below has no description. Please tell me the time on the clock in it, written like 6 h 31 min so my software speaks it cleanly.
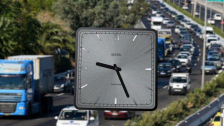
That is 9 h 26 min
